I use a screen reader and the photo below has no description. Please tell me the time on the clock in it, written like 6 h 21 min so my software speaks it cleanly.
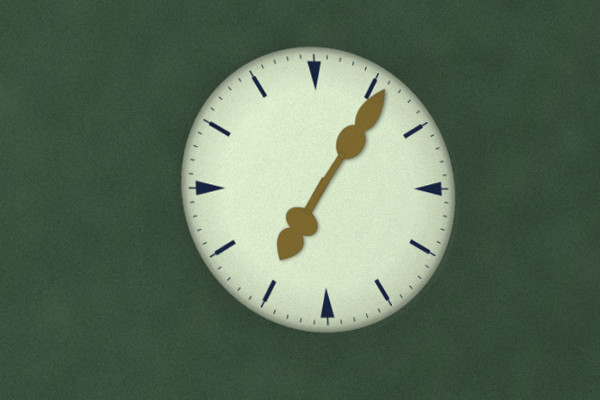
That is 7 h 06 min
